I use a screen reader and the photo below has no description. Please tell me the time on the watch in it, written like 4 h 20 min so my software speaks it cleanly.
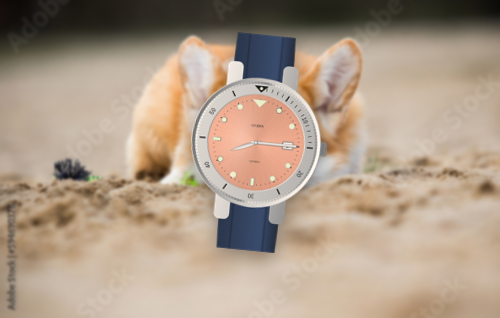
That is 8 h 15 min
